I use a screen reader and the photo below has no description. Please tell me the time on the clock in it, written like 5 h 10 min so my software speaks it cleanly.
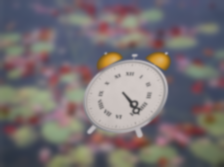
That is 4 h 23 min
